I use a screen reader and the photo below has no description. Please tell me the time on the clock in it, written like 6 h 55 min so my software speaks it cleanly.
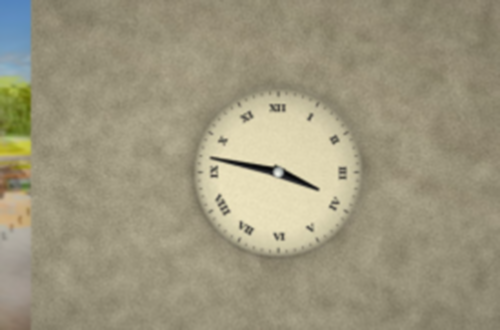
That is 3 h 47 min
